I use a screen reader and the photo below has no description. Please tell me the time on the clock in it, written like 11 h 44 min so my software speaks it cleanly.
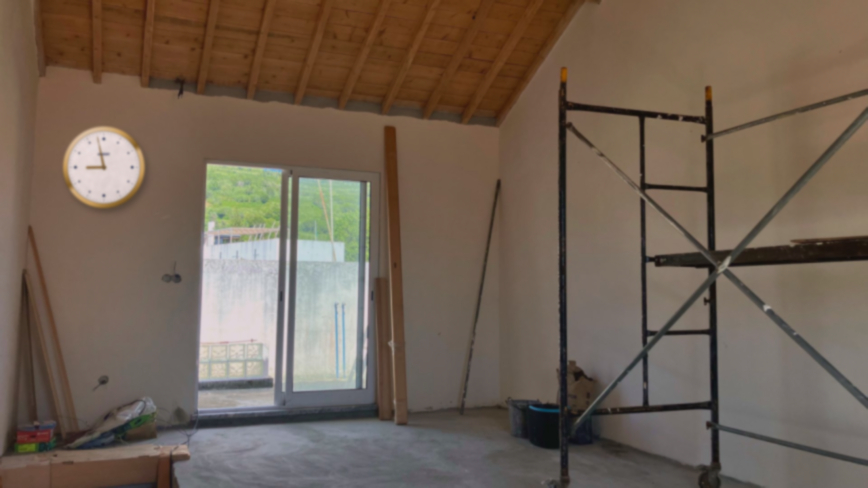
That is 8 h 58 min
